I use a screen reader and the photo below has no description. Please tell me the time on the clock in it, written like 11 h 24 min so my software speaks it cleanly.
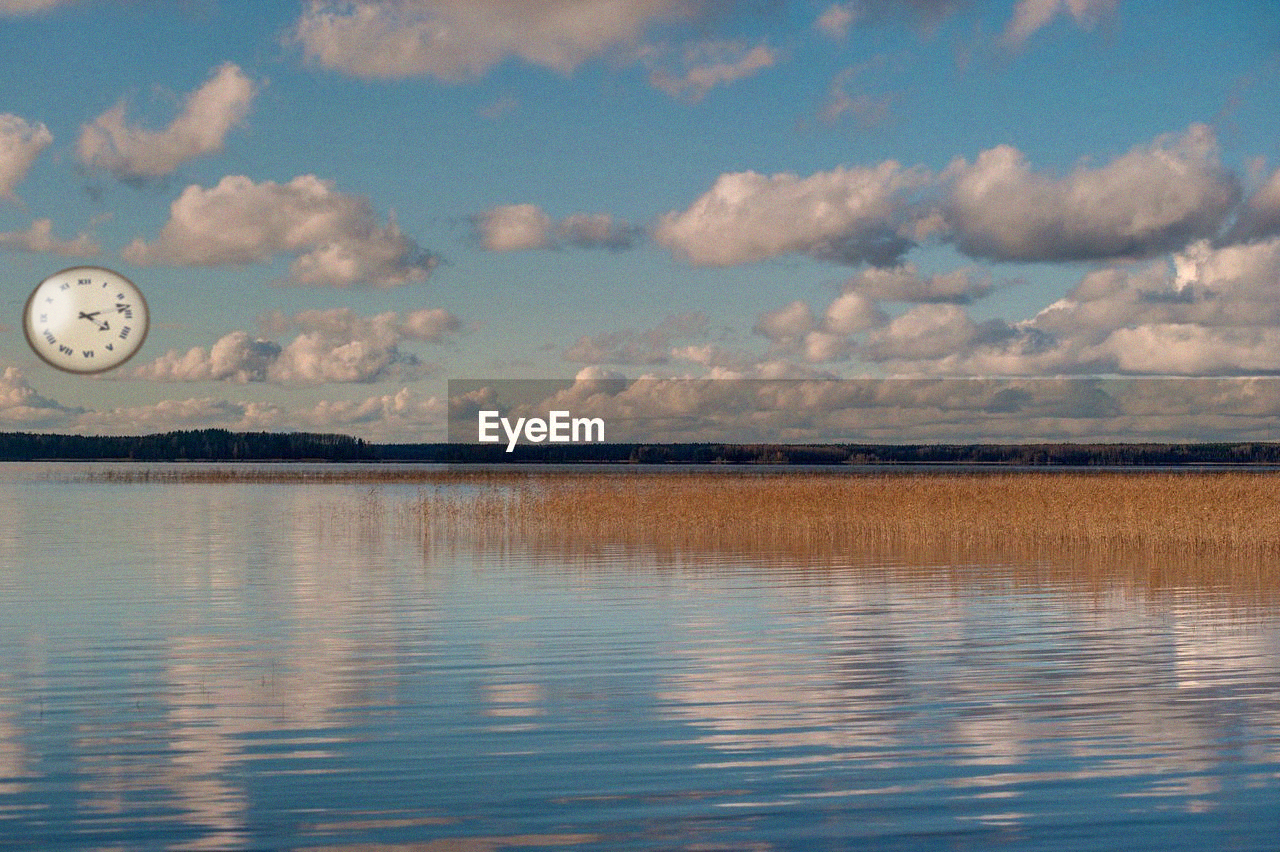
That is 4 h 13 min
